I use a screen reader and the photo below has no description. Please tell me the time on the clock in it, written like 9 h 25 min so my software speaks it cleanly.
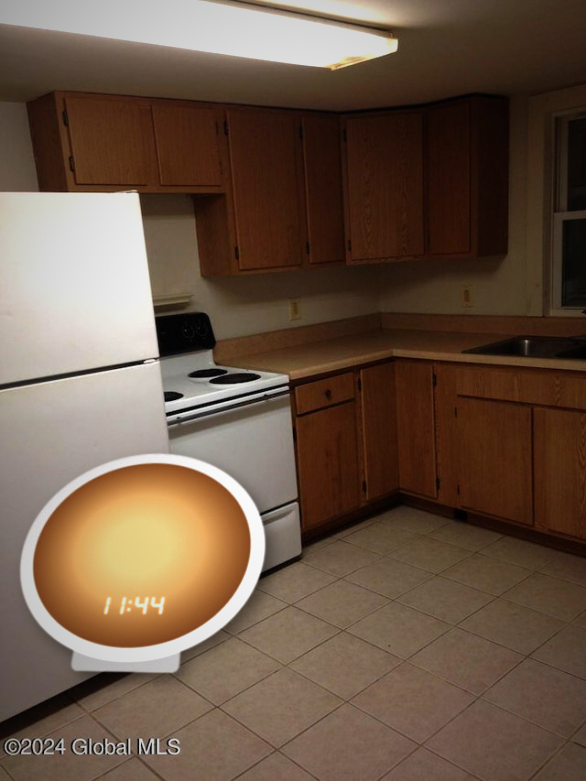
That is 11 h 44 min
